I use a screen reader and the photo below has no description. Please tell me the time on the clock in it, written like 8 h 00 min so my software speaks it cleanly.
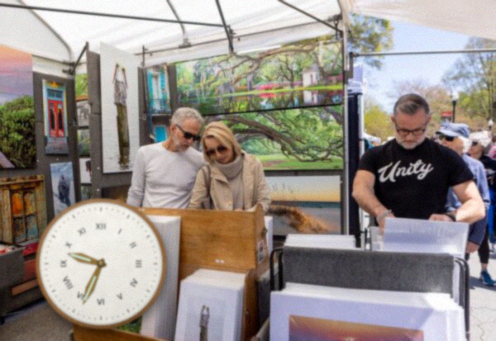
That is 9 h 34 min
